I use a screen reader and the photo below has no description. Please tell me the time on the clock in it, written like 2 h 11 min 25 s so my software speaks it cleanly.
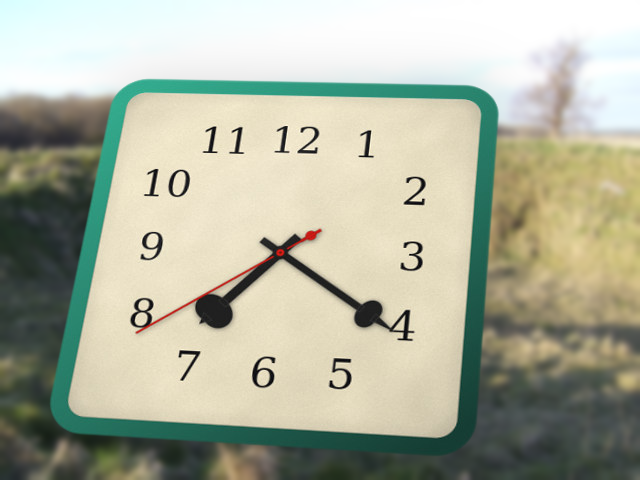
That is 7 h 20 min 39 s
